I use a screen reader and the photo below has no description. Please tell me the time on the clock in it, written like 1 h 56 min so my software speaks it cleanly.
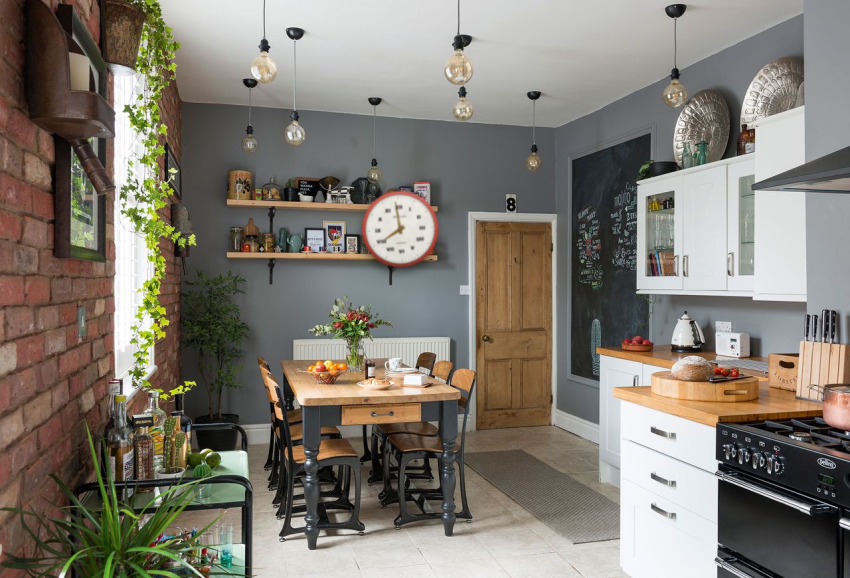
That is 7 h 59 min
